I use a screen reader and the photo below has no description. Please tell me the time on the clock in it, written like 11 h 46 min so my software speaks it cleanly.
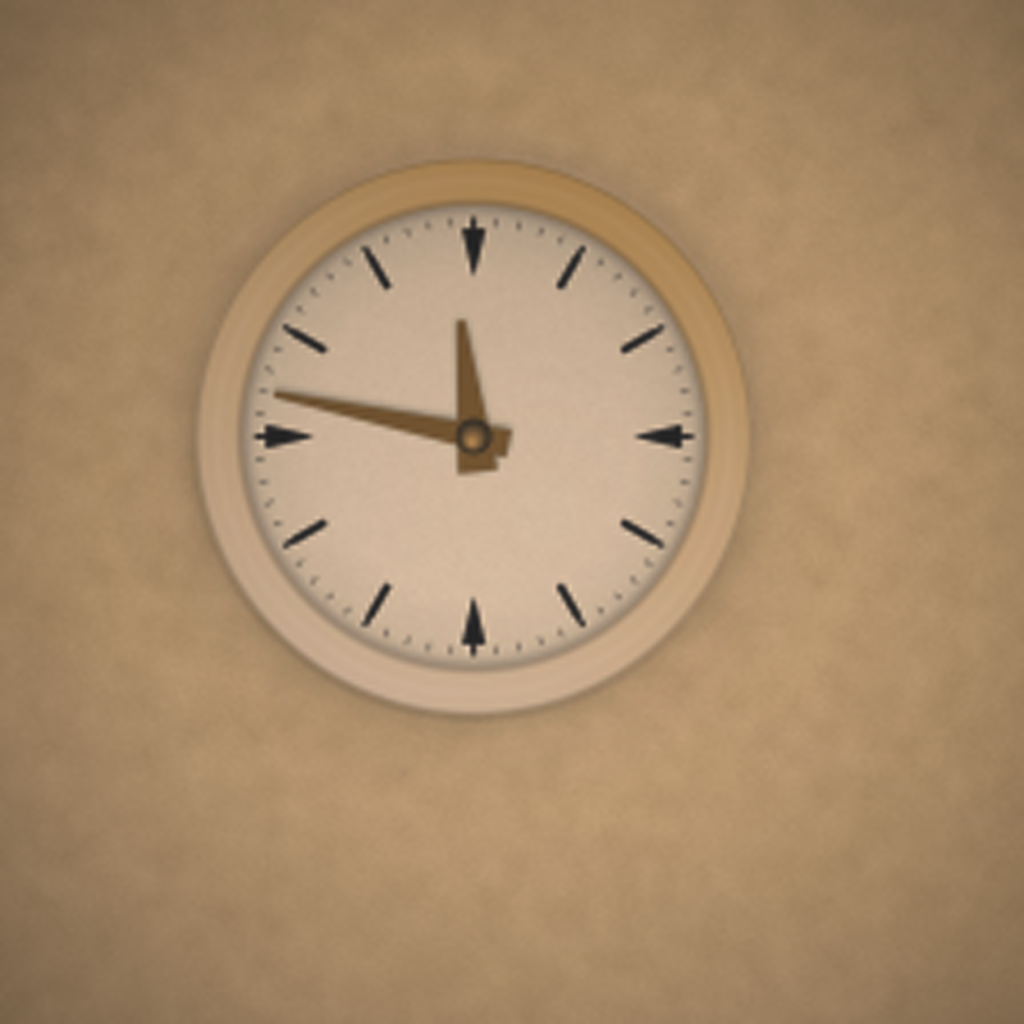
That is 11 h 47 min
